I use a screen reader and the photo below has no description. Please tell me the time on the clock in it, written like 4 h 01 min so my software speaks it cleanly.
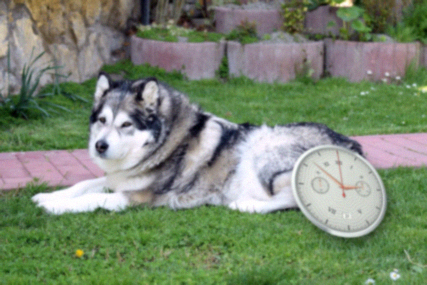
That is 2 h 52 min
